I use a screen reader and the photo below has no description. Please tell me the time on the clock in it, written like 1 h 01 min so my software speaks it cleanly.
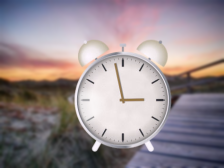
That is 2 h 58 min
